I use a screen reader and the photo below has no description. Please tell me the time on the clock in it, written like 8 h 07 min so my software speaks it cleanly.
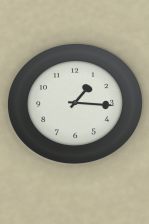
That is 1 h 16 min
